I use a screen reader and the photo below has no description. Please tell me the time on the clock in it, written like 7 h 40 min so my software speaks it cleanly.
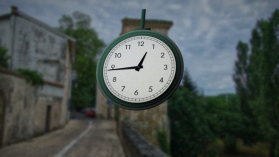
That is 12 h 44 min
